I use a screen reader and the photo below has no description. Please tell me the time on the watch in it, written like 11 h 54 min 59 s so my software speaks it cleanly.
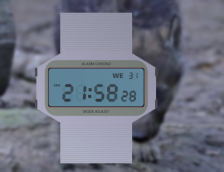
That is 21 h 58 min 28 s
